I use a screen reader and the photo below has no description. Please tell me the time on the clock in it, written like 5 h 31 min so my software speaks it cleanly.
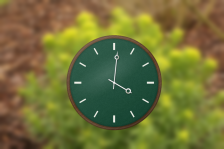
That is 4 h 01 min
